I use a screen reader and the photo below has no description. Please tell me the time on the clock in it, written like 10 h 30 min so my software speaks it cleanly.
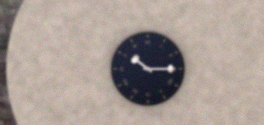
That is 10 h 15 min
